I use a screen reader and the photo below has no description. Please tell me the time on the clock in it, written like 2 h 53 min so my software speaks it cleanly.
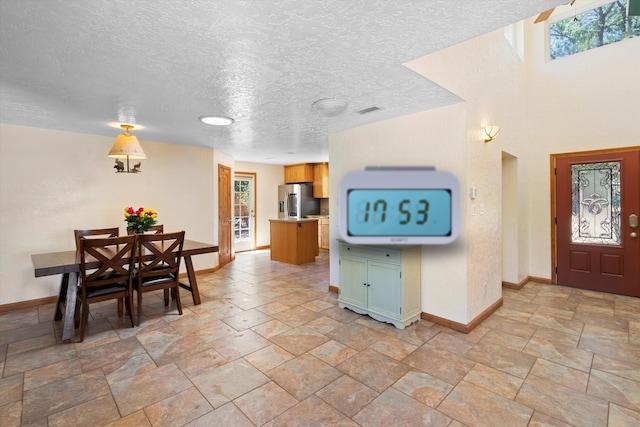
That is 17 h 53 min
